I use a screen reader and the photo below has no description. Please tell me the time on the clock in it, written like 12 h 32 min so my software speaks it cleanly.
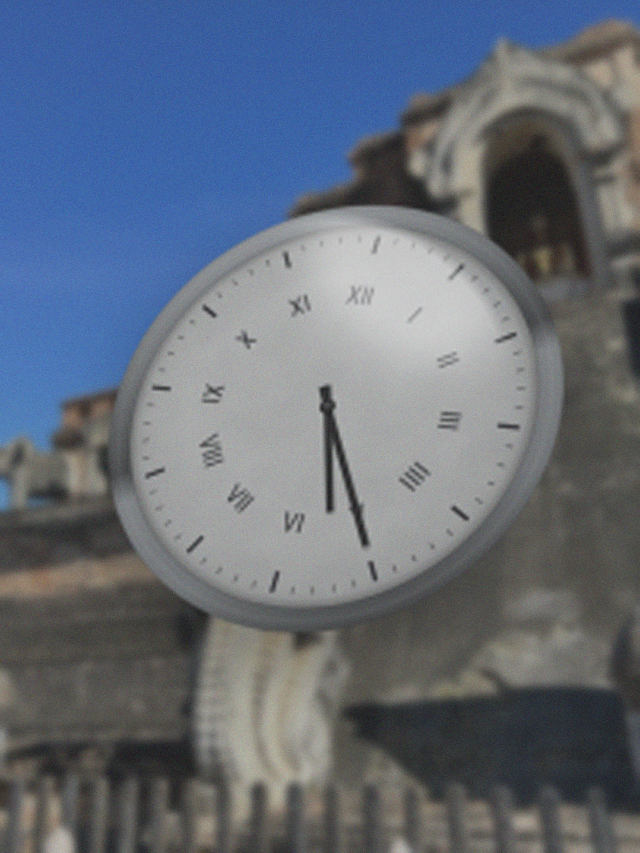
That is 5 h 25 min
